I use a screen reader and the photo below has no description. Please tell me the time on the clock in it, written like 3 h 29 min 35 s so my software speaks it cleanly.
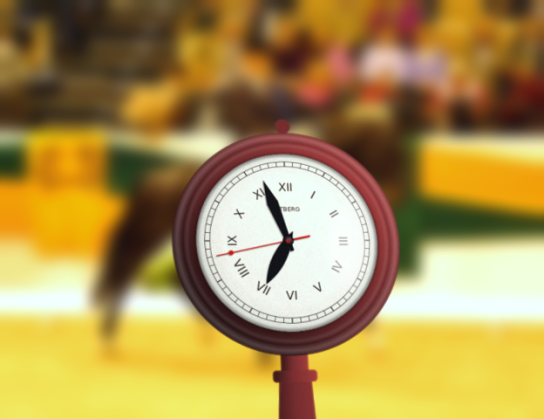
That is 6 h 56 min 43 s
